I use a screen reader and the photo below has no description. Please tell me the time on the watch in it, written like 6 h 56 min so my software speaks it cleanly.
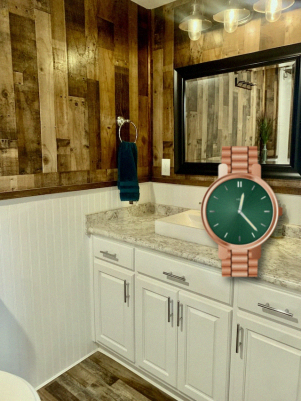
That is 12 h 23 min
